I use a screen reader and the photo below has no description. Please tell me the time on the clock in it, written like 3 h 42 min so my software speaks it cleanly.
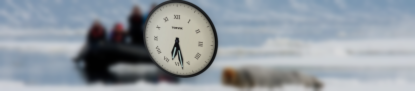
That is 6 h 28 min
